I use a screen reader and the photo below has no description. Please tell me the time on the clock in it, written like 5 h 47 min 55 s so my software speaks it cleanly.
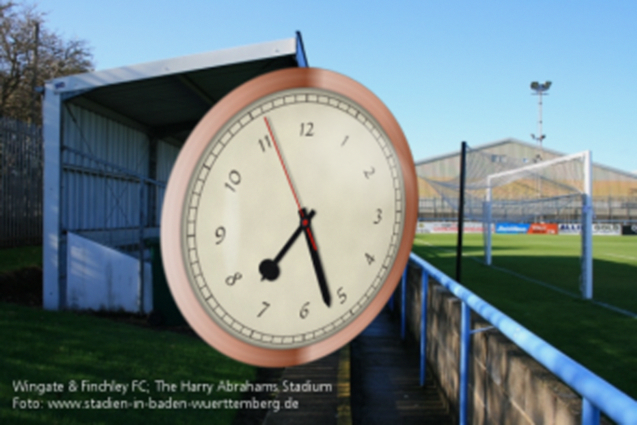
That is 7 h 26 min 56 s
